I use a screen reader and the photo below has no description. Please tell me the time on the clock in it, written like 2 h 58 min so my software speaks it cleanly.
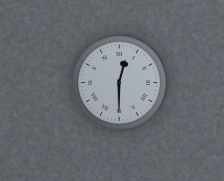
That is 12 h 30 min
